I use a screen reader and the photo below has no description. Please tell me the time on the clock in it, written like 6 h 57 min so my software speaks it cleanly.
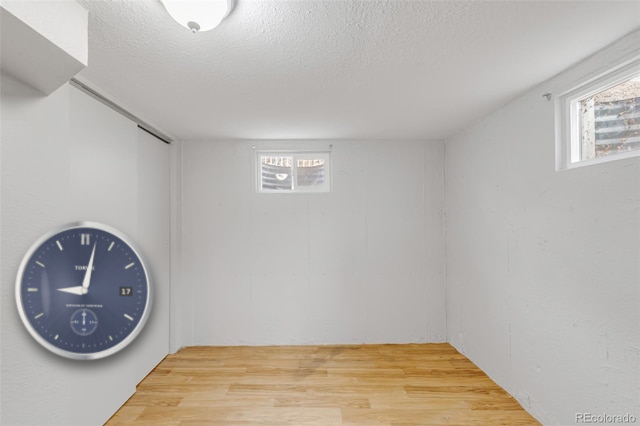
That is 9 h 02 min
